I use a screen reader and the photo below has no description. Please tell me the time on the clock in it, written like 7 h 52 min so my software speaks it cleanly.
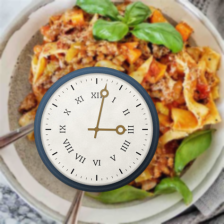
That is 3 h 02 min
